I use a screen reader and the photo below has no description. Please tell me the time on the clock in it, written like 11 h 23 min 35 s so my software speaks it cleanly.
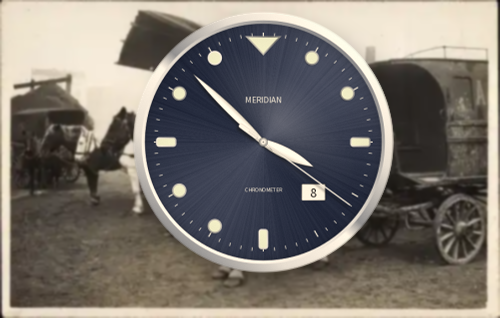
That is 3 h 52 min 21 s
